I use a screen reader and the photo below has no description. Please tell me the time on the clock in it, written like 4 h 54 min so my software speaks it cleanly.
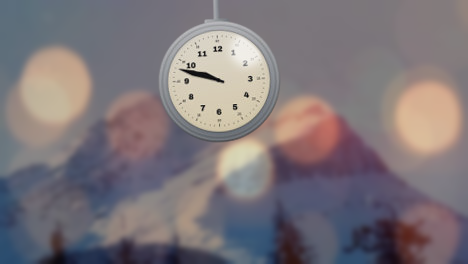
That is 9 h 48 min
